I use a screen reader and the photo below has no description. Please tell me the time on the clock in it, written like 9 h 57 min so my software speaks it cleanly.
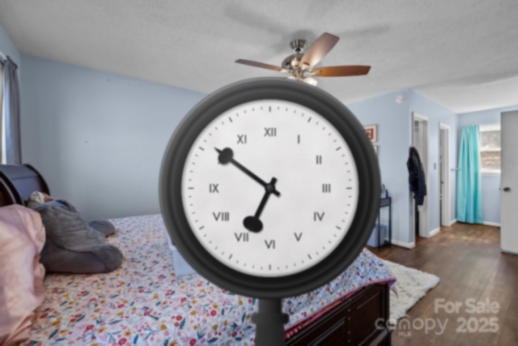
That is 6 h 51 min
